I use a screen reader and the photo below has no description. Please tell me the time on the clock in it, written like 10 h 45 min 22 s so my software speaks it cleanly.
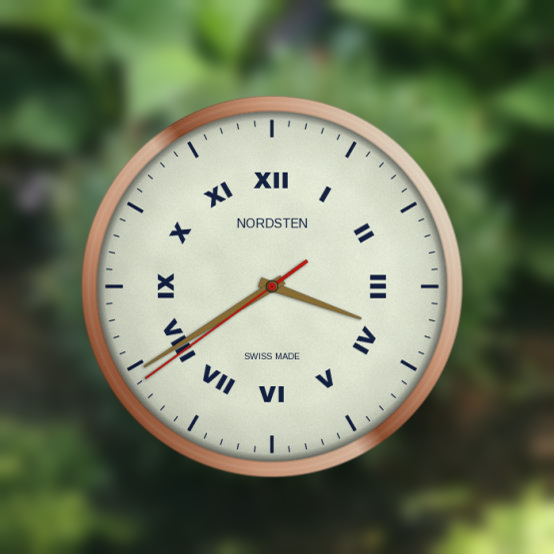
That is 3 h 39 min 39 s
